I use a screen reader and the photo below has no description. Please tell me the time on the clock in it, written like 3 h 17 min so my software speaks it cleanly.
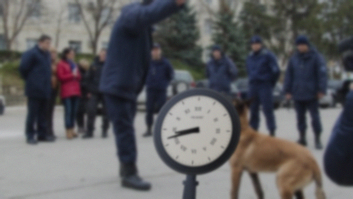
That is 8 h 42 min
